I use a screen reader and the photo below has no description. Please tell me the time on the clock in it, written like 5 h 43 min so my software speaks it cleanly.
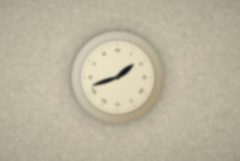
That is 1 h 42 min
